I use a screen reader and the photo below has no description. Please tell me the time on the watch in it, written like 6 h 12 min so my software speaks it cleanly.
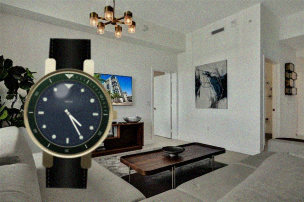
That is 4 h 25 min
